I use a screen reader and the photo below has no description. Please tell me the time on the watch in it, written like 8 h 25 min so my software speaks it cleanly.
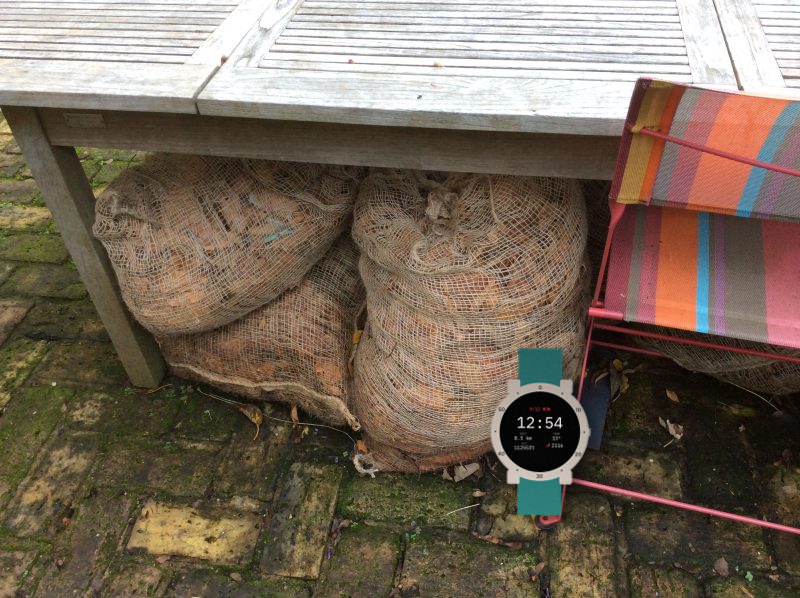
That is 12 h 54 min
